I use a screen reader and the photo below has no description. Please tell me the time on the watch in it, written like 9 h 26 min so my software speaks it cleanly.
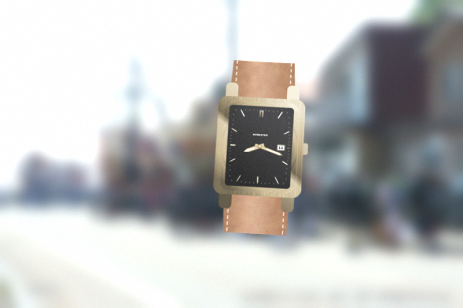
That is 8 h 18 min
